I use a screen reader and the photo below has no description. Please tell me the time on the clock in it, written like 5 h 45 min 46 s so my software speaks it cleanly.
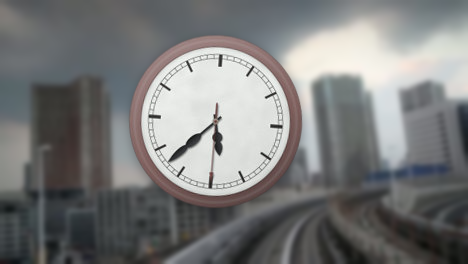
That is 5 h 37 min 30 s
